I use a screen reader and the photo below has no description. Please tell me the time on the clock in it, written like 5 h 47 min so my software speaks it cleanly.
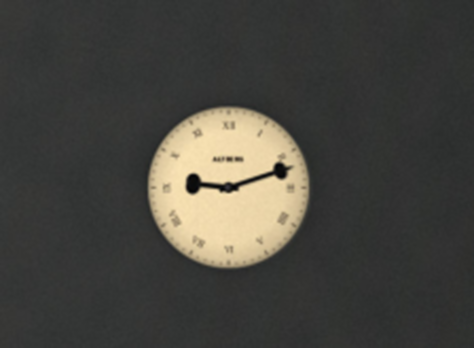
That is 9 h 12 min
